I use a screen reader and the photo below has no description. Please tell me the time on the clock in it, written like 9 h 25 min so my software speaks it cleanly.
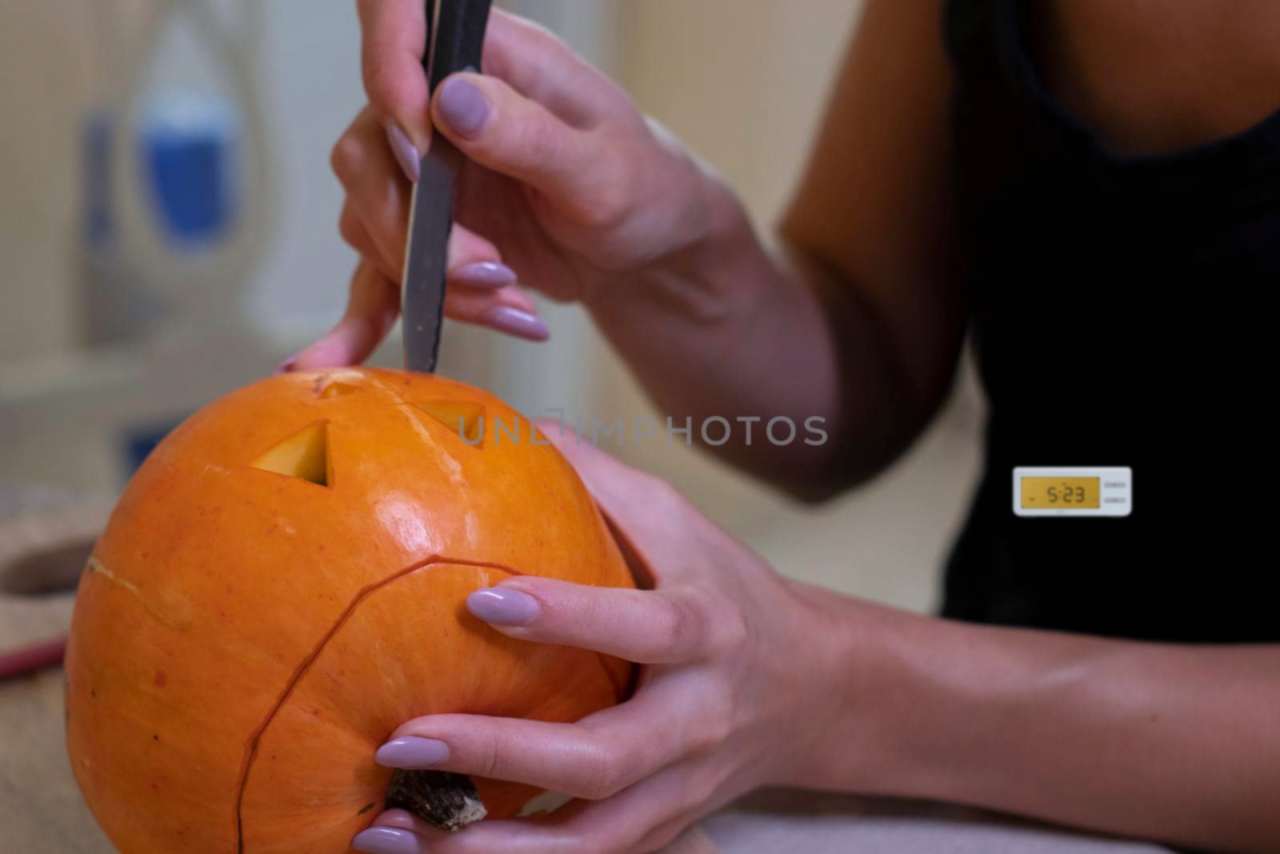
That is 5 h 23 min
